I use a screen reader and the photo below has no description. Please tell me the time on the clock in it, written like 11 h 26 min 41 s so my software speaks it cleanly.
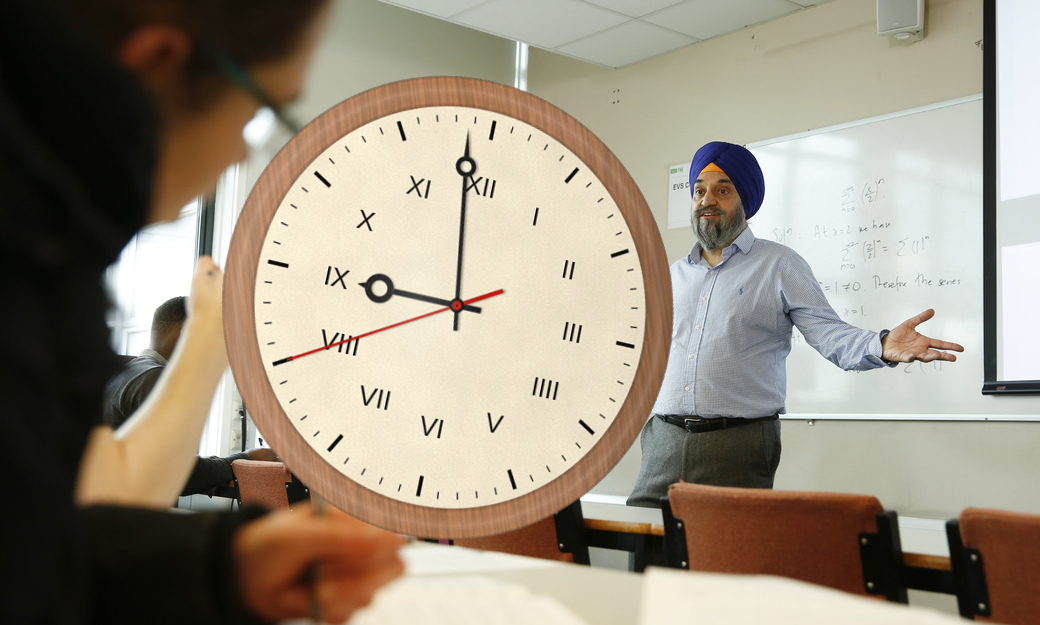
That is 8 h 58 min 40 s
